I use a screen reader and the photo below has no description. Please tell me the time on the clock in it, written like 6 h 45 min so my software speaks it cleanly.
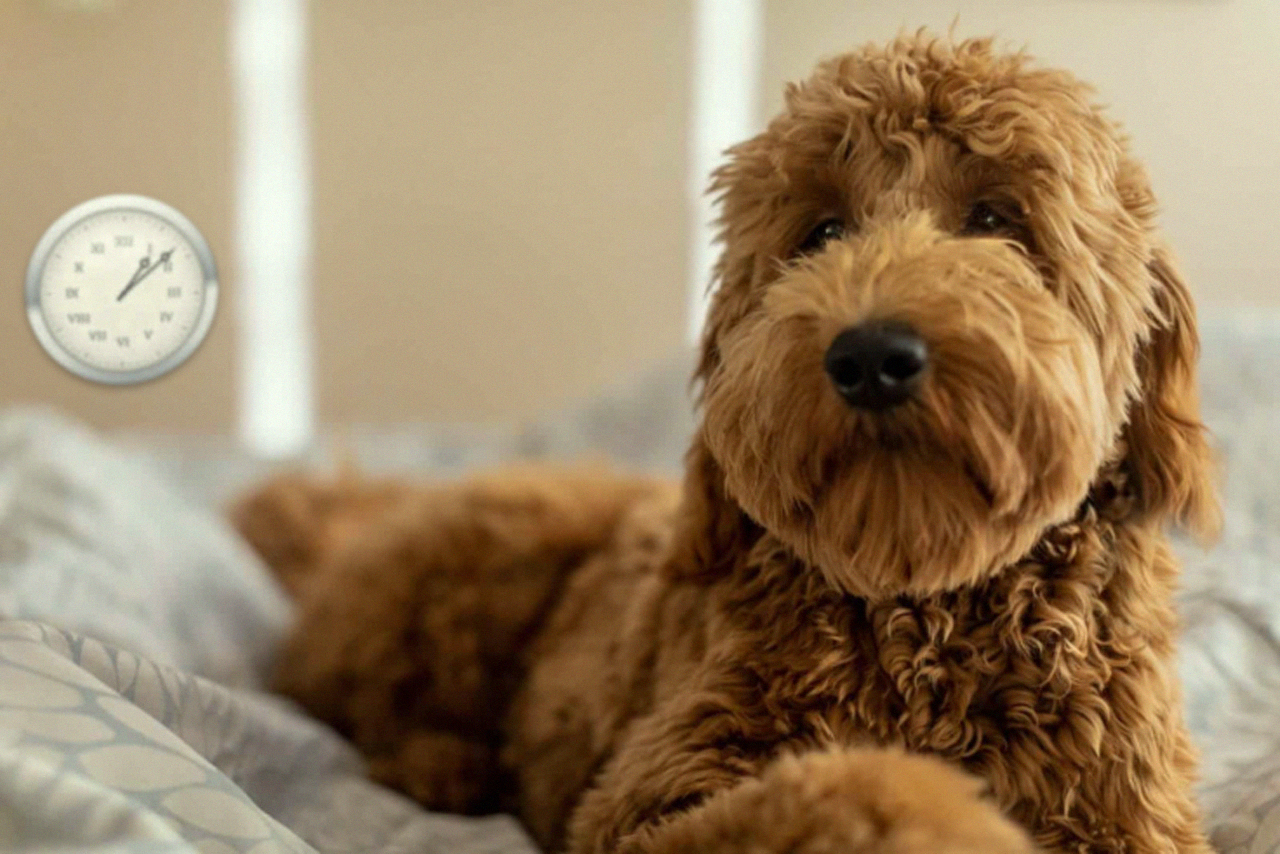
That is 1 h 08 min
